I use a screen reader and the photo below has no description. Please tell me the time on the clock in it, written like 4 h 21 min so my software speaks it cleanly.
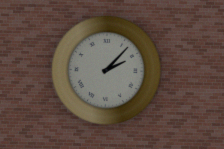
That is 2 h 07 min
